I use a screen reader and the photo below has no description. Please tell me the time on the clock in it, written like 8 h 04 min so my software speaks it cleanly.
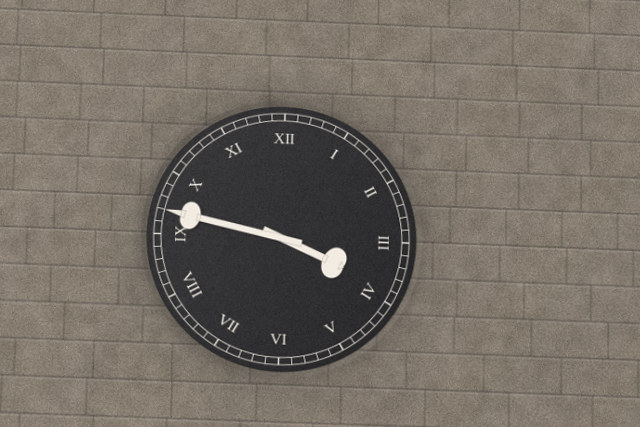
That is 3 h 47 min
